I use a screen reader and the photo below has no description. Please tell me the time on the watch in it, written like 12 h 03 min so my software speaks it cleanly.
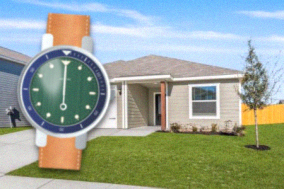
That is 6 h 00 min
